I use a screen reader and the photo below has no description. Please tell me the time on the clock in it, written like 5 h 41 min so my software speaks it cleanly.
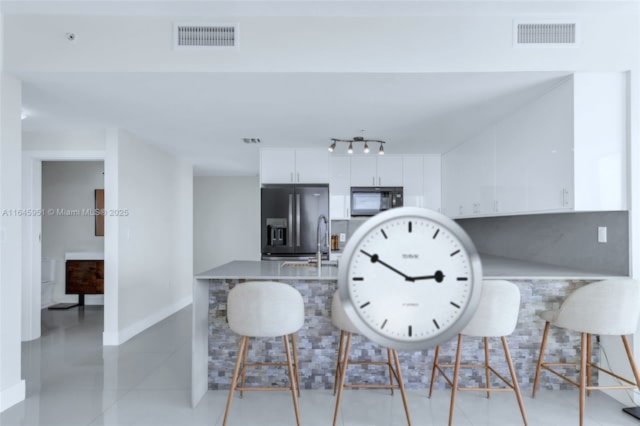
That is 2 h 50 min
